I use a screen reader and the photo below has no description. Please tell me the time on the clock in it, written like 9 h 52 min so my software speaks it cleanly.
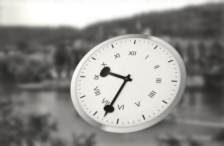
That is 9 h 33 min
